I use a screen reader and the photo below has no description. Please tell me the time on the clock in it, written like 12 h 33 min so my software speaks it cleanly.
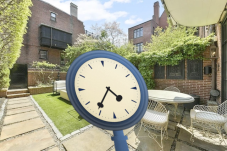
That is 4 h 36 min
